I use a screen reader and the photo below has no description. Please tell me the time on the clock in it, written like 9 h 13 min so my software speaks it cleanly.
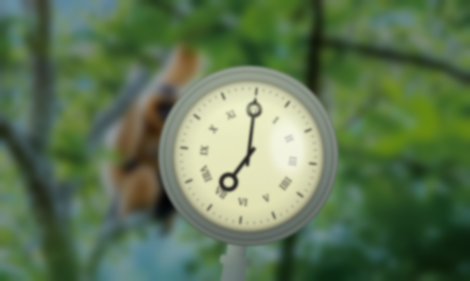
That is 7 h 00 min
